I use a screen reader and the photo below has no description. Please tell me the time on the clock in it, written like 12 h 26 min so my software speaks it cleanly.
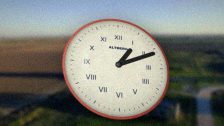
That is 1 h 11 min
